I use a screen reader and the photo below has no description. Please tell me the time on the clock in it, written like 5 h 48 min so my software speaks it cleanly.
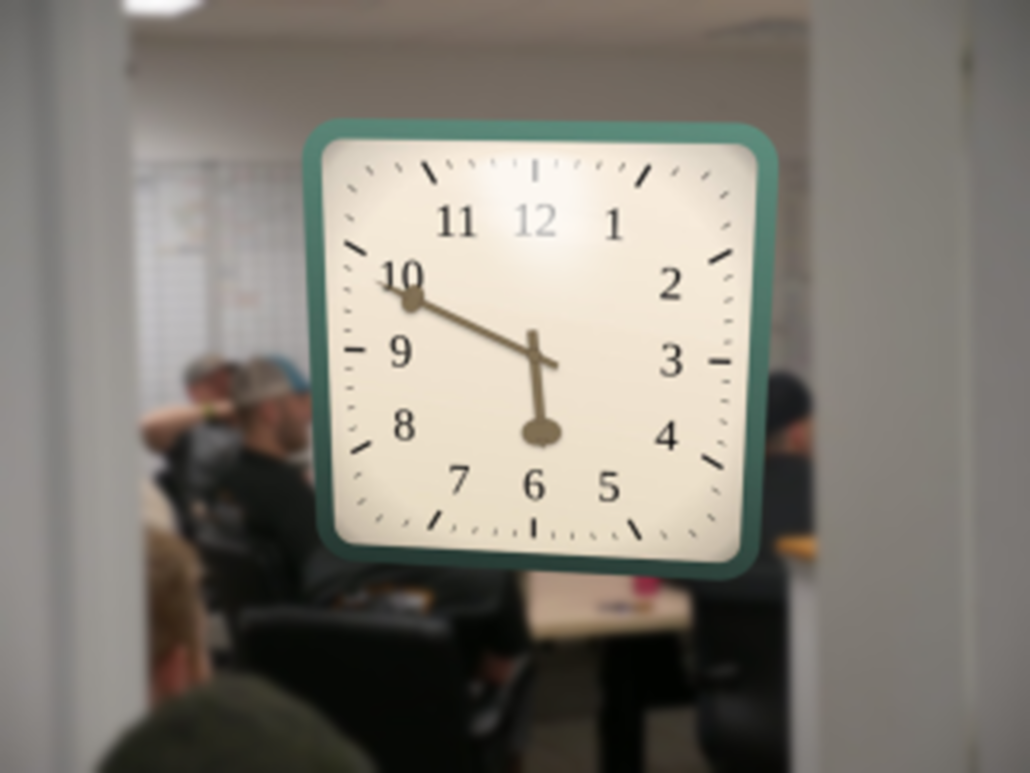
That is 5 h 49 min
